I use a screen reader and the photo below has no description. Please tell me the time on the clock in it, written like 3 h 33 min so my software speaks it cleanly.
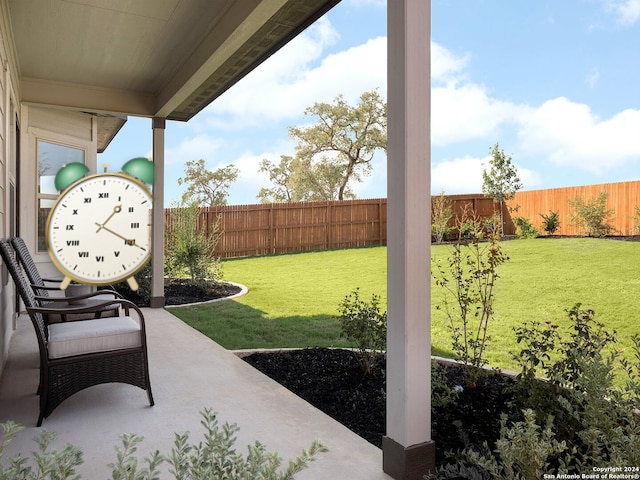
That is 1 h 20 min
